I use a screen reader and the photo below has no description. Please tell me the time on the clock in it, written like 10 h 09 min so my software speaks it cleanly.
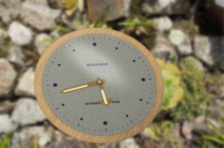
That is 5 h 43 min
